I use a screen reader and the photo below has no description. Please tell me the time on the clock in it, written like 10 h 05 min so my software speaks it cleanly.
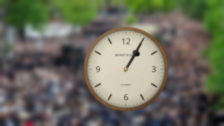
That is 1 h 05 min
